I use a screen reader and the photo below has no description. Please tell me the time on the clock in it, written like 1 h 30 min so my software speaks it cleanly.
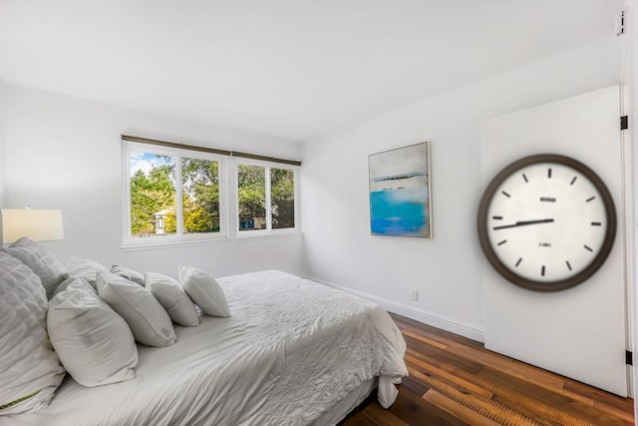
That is 8 h 43 min
